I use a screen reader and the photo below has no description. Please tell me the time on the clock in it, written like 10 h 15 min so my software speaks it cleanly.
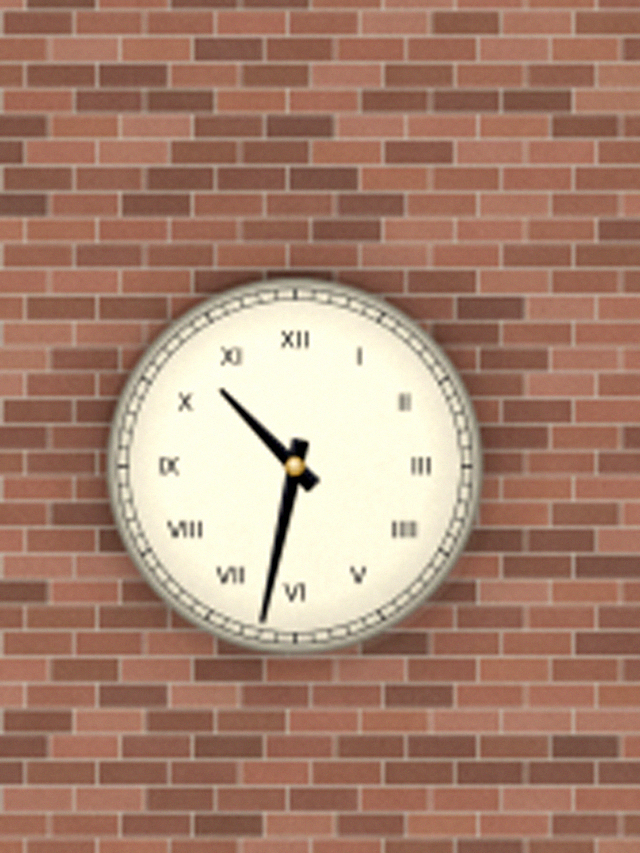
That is 10 h 32 min
